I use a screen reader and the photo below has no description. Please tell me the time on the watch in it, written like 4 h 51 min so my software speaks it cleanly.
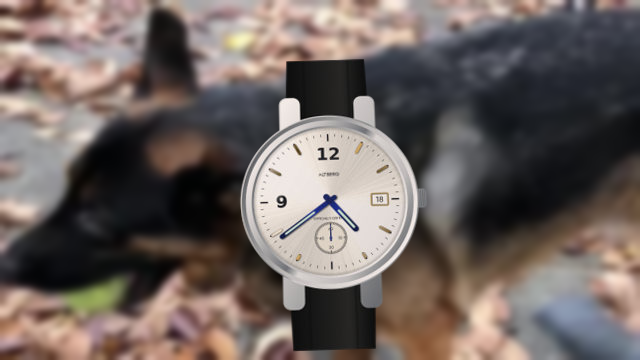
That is 4 h 39 min
